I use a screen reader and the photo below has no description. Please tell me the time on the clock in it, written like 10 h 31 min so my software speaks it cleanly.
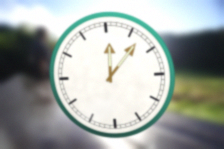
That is 12 h 07 min
